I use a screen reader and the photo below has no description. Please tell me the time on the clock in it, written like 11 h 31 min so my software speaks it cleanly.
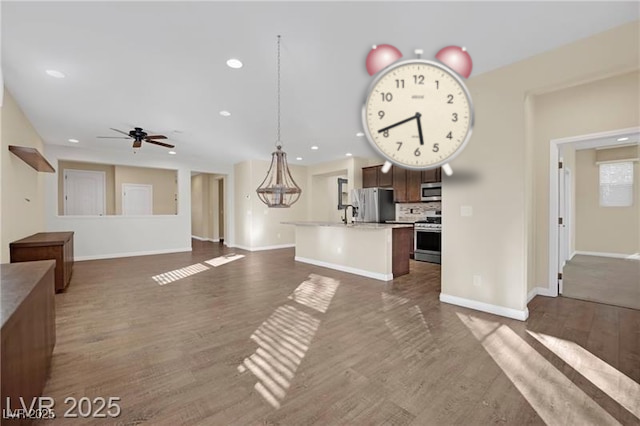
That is 5 h 41 min
